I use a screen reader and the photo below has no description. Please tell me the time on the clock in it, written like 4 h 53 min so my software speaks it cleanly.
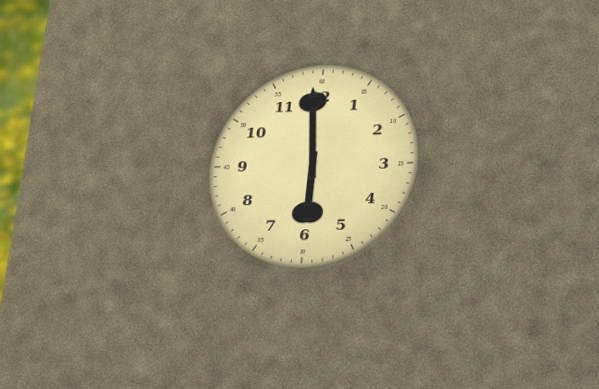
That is 5 h 59 min
